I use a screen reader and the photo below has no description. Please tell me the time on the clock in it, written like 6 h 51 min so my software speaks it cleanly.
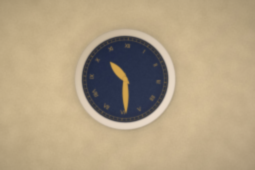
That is 10 h 29 min
